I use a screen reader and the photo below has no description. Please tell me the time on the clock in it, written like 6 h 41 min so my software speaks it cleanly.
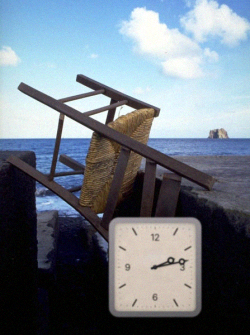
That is 2 h 13 min
